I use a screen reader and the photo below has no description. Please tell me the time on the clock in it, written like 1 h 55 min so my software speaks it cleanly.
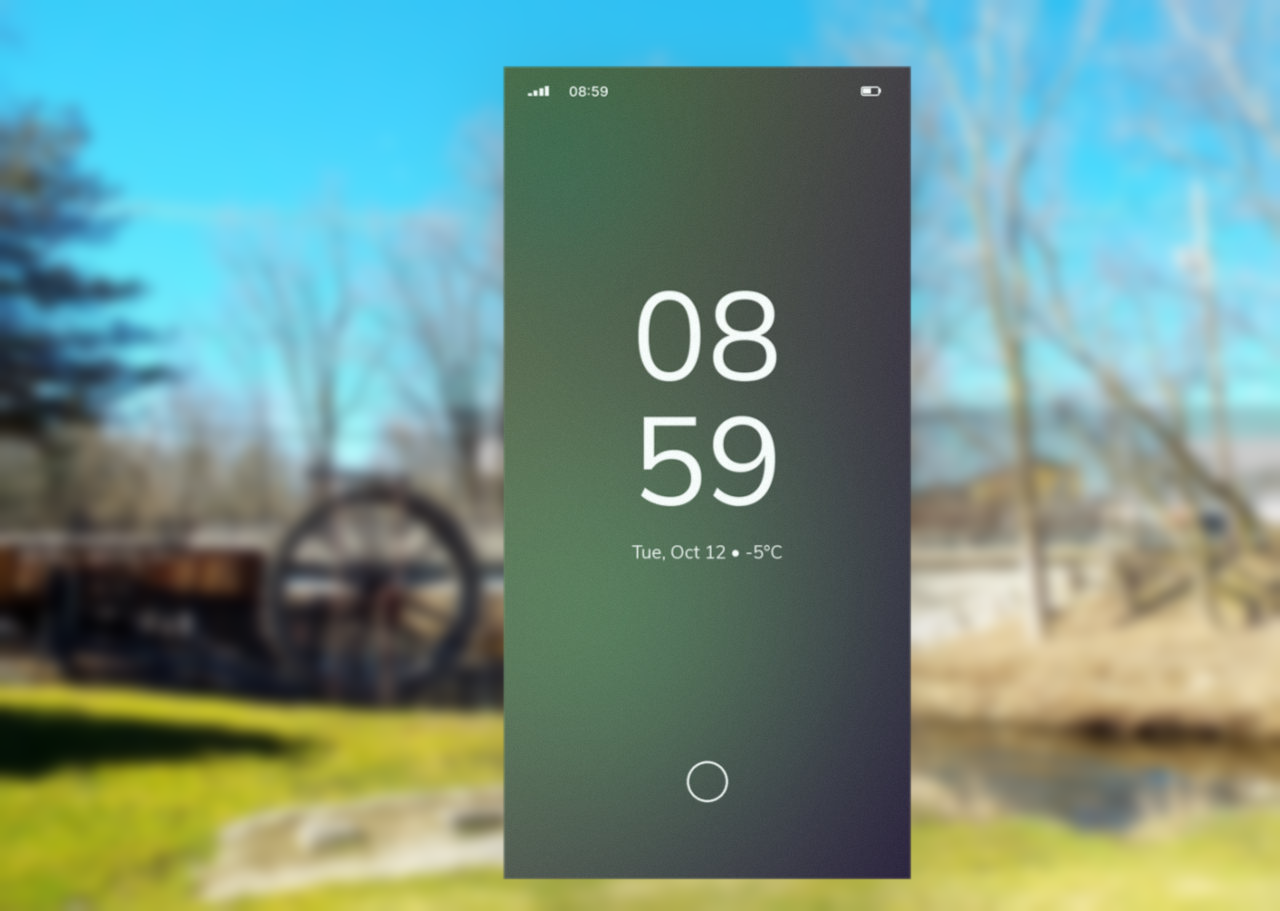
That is 8 h 59 min
